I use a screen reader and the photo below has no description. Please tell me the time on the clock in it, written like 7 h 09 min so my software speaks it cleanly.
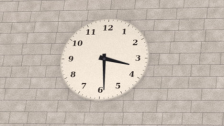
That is 3 h 29 min
